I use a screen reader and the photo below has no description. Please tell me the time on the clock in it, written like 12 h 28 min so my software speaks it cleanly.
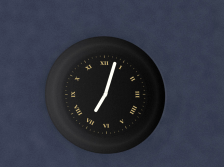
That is 7 h 03 min
